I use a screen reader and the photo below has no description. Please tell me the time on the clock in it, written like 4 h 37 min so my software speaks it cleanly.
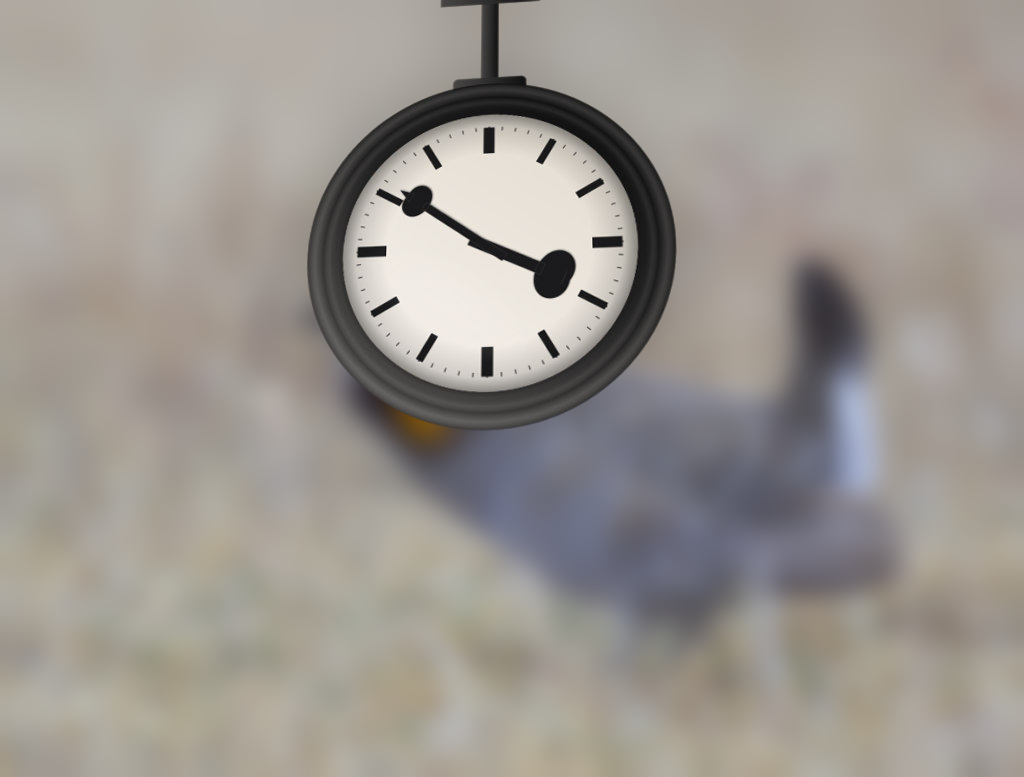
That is 3 h 51 min
